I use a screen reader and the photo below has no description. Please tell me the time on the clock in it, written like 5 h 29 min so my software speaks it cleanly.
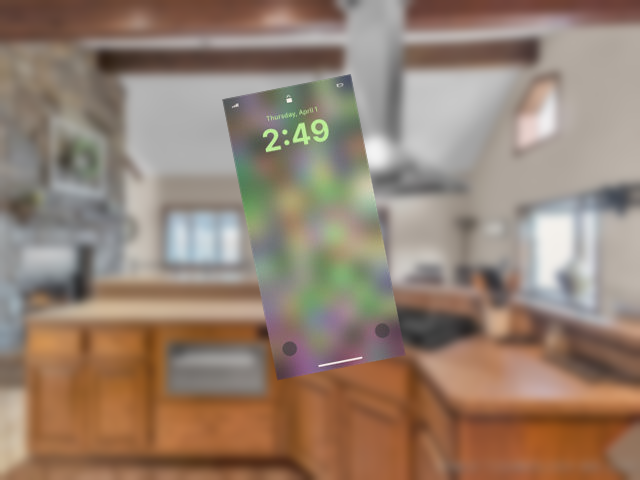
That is 2 h 49 min
